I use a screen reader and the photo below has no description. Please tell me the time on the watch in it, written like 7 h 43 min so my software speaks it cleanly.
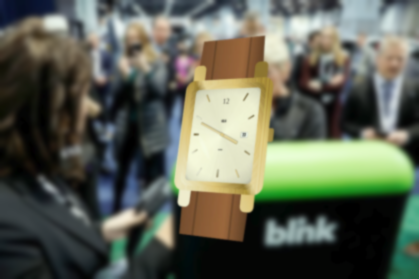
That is 3 h 49 min
